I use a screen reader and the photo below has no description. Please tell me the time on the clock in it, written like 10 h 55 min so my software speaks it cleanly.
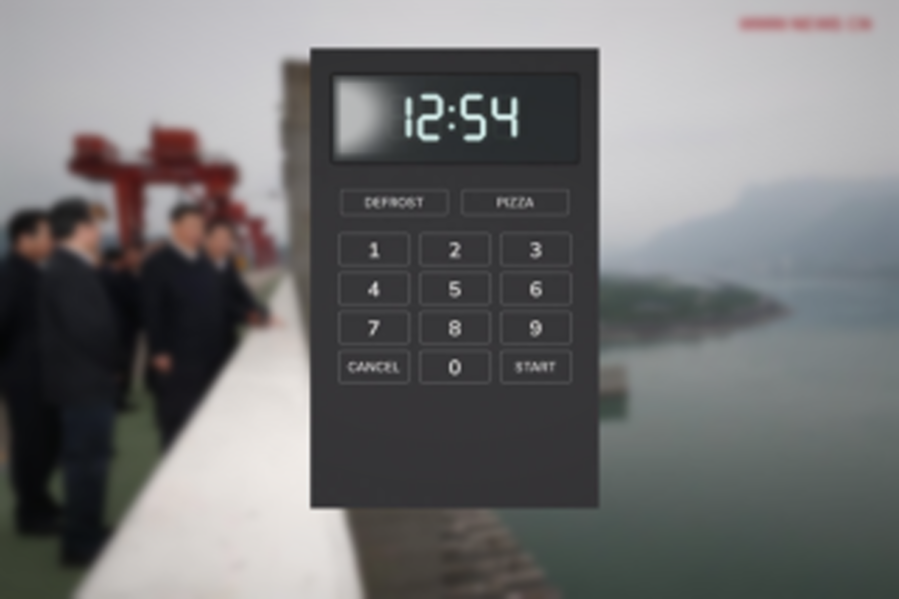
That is 12 h 54 min
